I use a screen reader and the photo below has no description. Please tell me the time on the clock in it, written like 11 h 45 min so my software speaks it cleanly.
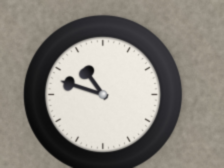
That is 10 h 48 min
